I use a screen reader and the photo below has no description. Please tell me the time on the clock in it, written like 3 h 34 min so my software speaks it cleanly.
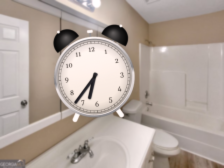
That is 6 h 37 min
